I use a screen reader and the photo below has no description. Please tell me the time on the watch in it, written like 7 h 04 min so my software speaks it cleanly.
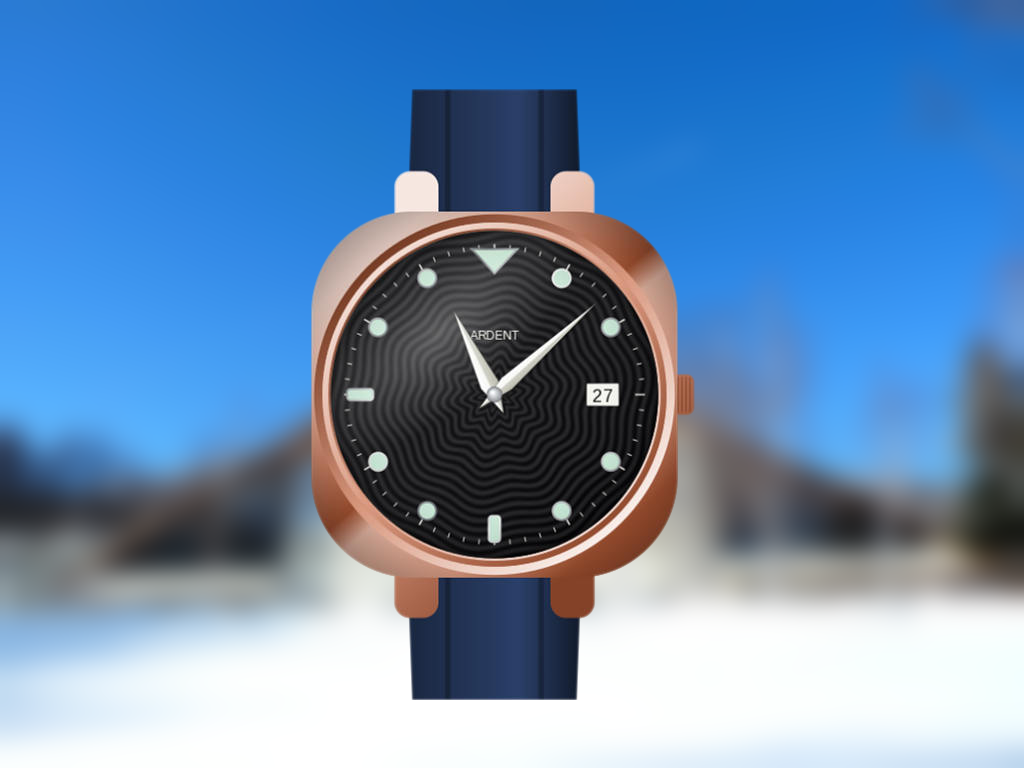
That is 11 h 08 min
